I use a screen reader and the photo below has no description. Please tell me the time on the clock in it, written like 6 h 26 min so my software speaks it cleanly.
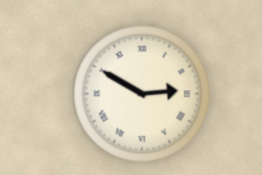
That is 2 h 50 min
